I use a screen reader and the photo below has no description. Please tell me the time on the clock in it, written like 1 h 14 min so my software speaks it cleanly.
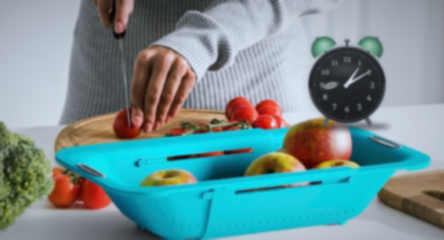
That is 1 h 10 min
